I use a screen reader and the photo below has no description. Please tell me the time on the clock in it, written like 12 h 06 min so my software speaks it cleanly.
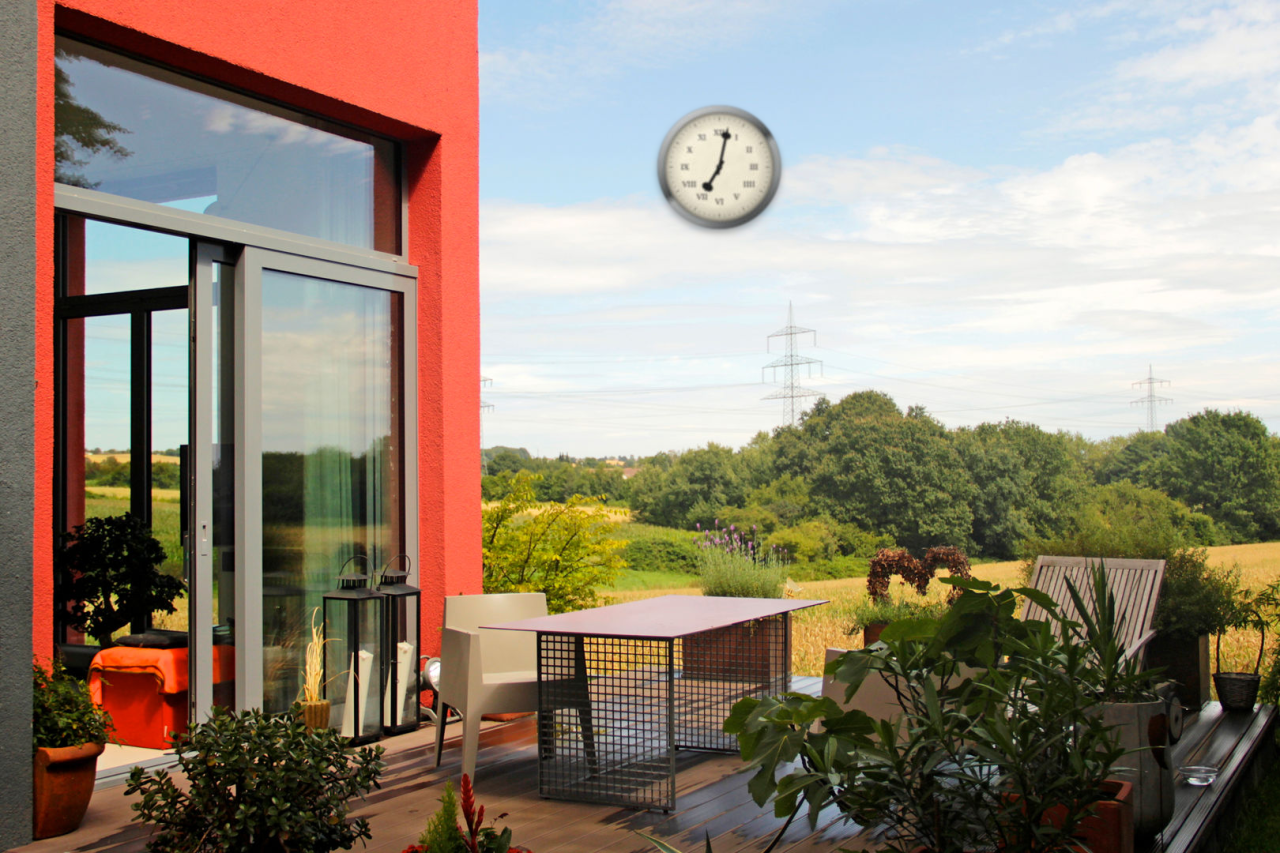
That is 7 h 02 min
